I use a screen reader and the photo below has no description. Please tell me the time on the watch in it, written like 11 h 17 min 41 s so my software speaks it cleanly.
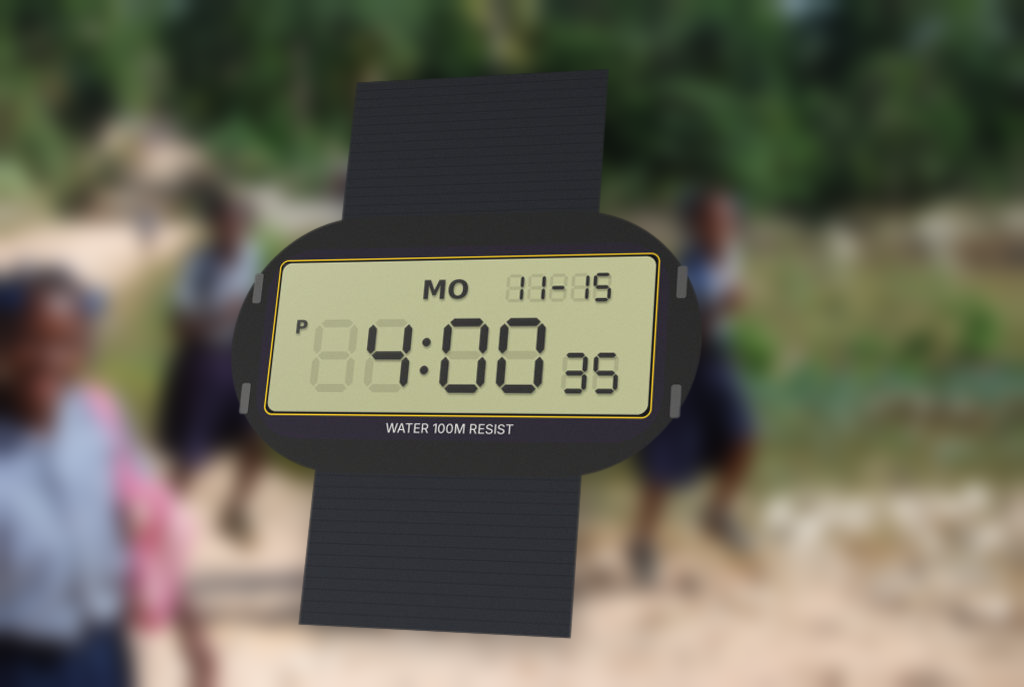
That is 4 h 00 min 35 s
